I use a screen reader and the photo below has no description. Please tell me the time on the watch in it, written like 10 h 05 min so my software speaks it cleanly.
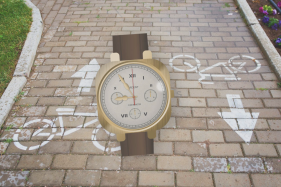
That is 8 h 55 min
